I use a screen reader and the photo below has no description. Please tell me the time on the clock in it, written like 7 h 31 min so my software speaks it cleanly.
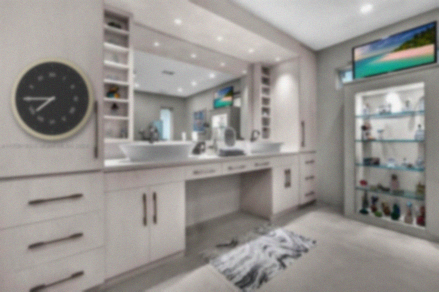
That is 7 h 45 min
